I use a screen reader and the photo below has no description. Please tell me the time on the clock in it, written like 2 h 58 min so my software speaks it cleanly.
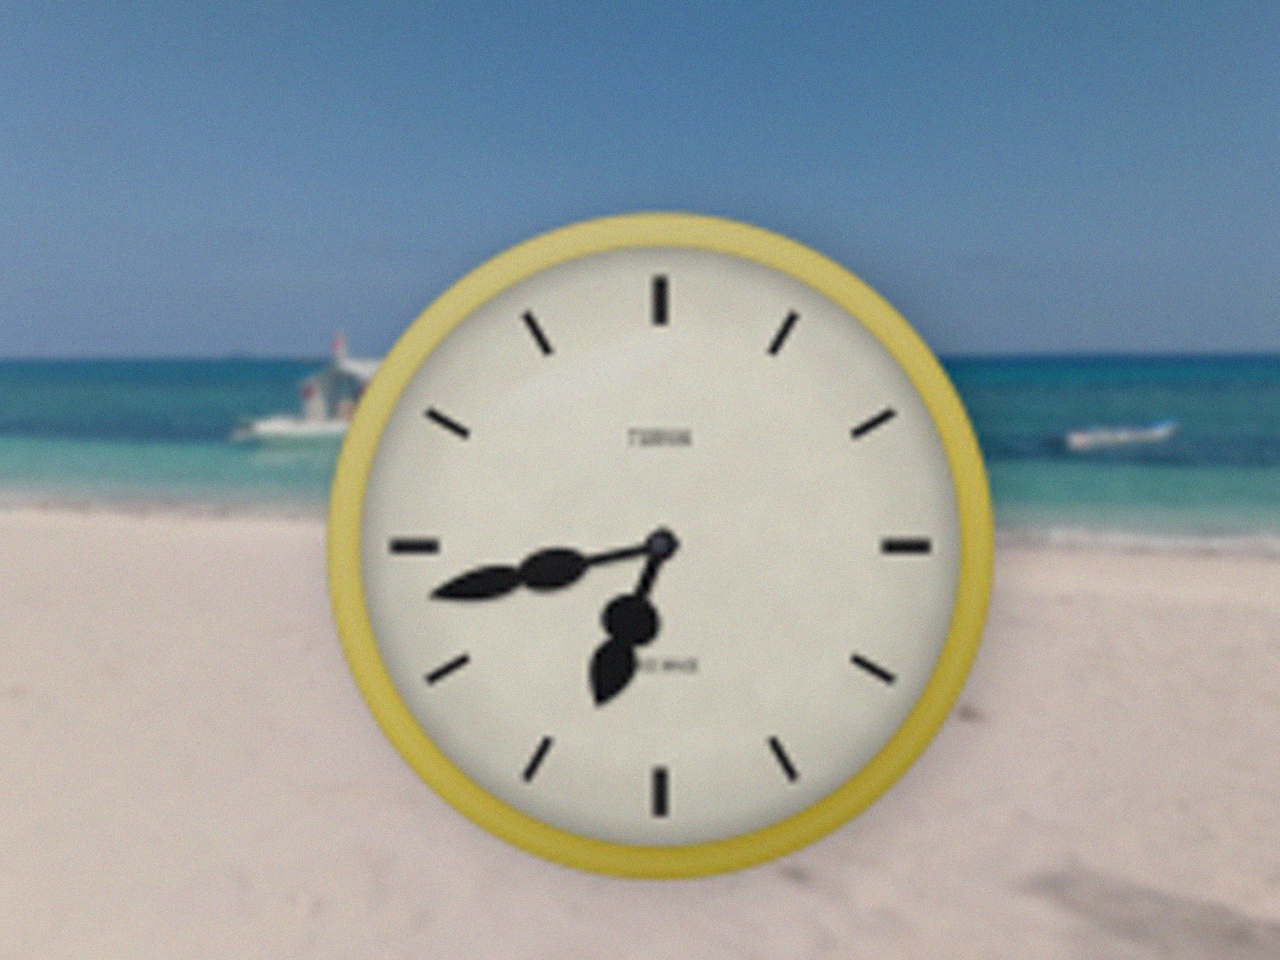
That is 6 h 43 min
